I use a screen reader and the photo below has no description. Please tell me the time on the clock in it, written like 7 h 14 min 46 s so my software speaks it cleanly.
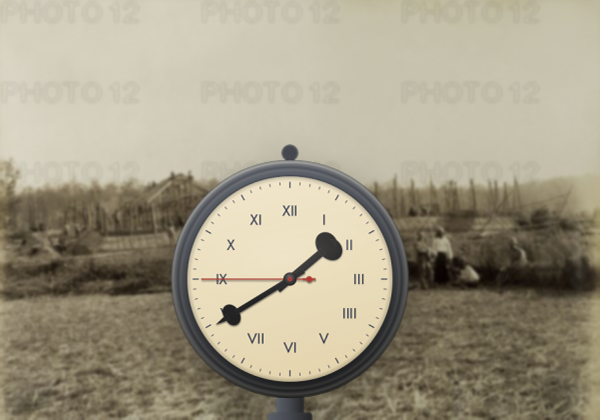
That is 1 h 39 min 45 s
